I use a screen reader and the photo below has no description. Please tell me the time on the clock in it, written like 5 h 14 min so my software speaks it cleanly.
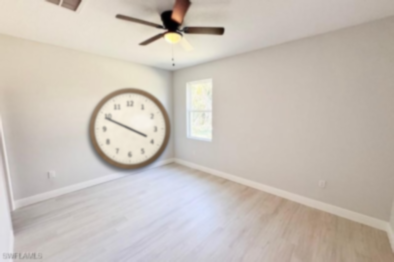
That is 3 h 49 min
